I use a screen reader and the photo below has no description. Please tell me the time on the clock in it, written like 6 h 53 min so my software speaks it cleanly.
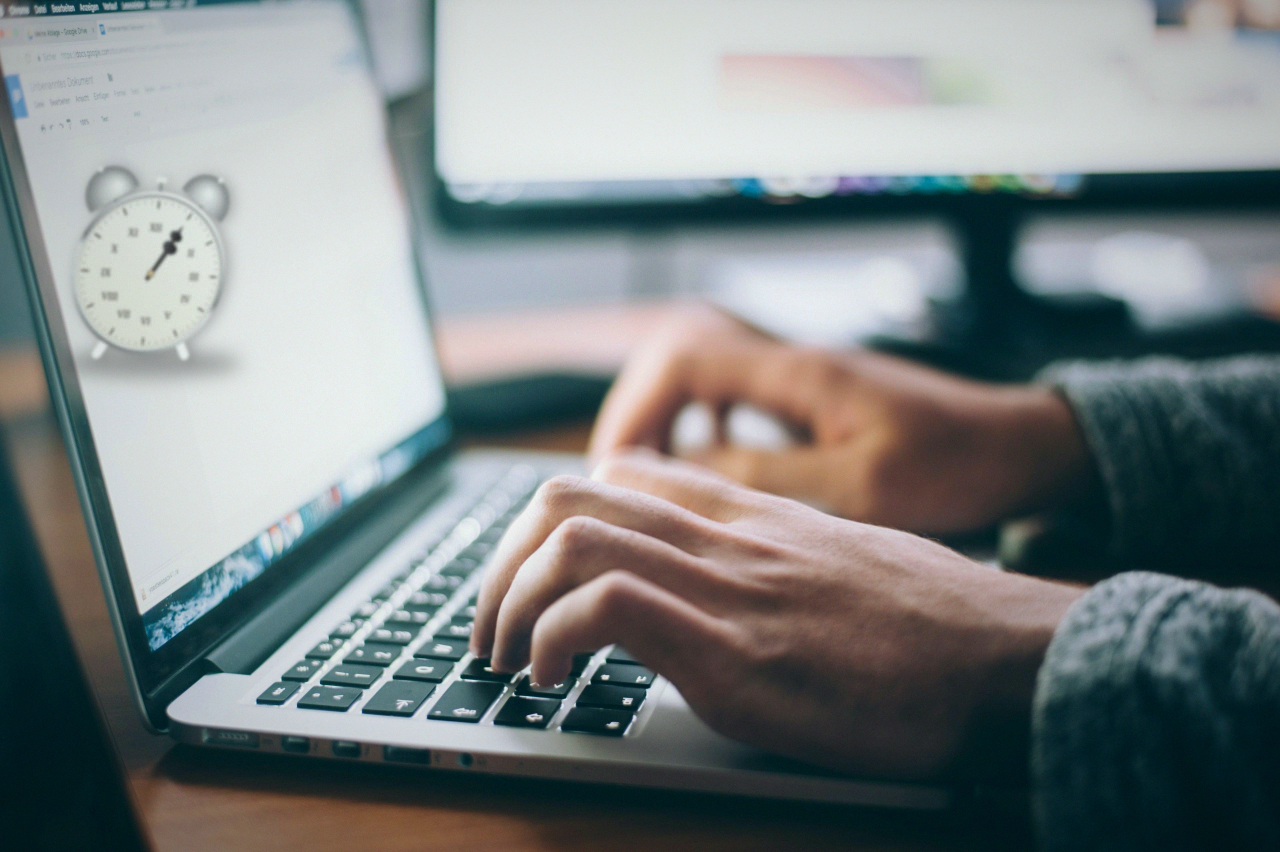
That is 1 h 05 min
